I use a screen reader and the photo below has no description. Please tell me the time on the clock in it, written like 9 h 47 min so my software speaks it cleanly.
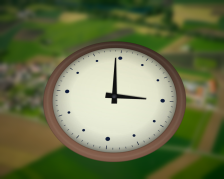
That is 2 h 59 min
